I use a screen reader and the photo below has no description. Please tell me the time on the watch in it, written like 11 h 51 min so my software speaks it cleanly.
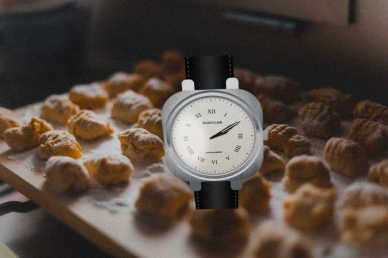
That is 2 h 10 min
